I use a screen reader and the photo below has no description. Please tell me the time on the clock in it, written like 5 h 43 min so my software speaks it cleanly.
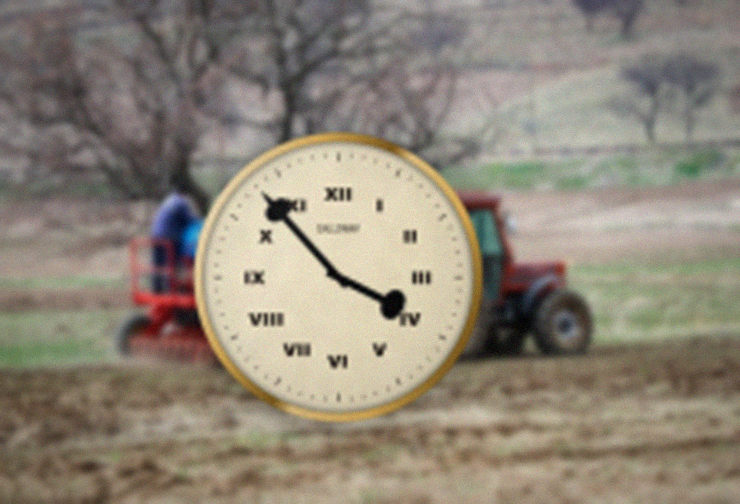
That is 3 h 53 min
